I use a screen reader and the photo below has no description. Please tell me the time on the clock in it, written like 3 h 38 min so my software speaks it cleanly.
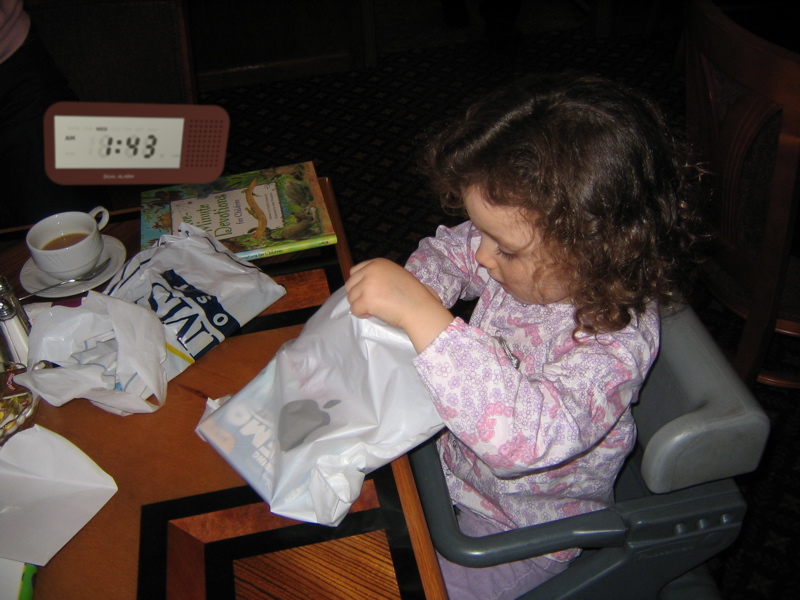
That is 1 h 43 min
